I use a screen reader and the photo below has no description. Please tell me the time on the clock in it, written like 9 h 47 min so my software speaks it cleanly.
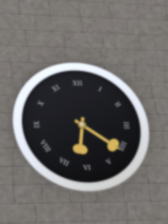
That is 6 h 21 min
